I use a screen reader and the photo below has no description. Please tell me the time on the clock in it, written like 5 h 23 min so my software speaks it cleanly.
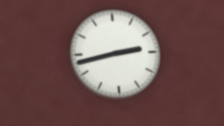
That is 2 h 43 min
